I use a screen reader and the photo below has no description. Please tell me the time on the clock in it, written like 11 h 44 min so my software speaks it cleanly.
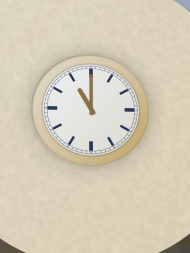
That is 11 h 00 min
